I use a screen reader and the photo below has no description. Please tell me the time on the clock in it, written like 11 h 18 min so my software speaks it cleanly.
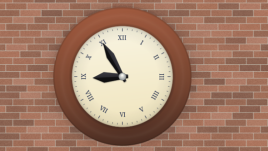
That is 8 h 55 min
